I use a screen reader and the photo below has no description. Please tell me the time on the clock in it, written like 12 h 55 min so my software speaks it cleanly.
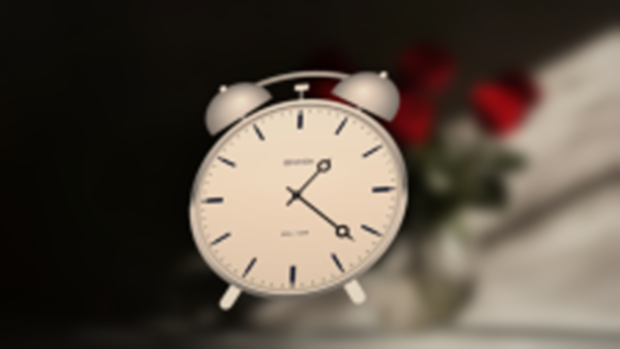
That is 1 h 22 min
